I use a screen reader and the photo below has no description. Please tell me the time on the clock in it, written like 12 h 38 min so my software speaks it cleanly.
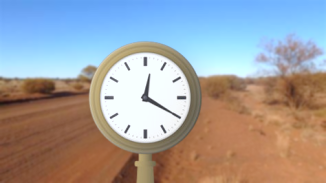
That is 12 h 20 min
